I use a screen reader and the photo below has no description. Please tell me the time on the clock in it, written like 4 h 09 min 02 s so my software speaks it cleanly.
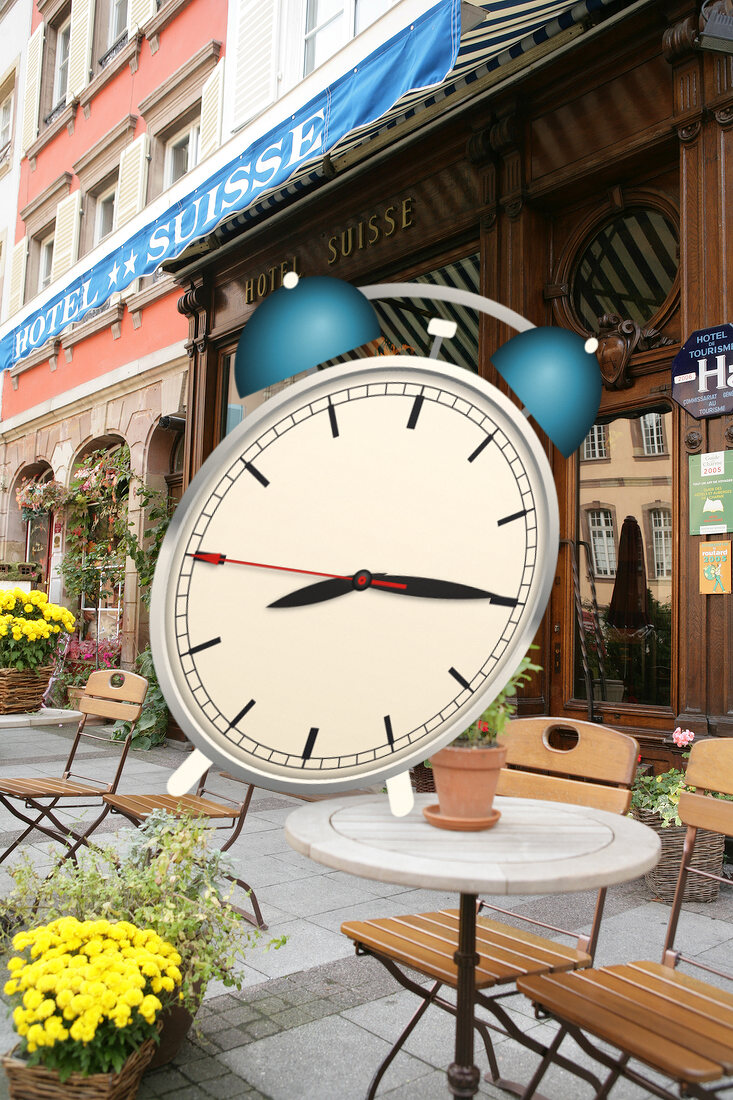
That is 8 h 14 min 45 s
